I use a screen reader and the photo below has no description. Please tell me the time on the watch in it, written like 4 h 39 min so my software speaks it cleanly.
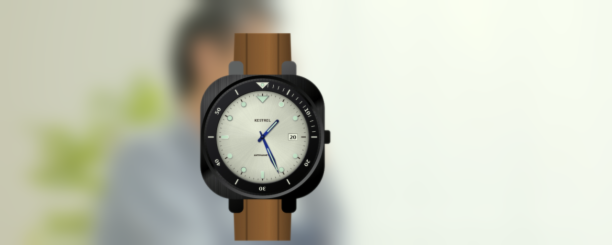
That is 1 h 26 min
